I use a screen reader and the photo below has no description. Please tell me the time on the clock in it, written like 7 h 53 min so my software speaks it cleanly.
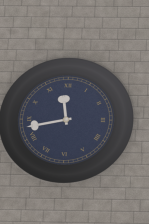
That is 11 h 43 min
